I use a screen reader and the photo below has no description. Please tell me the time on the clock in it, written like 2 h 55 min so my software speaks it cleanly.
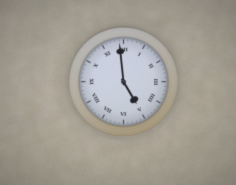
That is 4 h 59 min
